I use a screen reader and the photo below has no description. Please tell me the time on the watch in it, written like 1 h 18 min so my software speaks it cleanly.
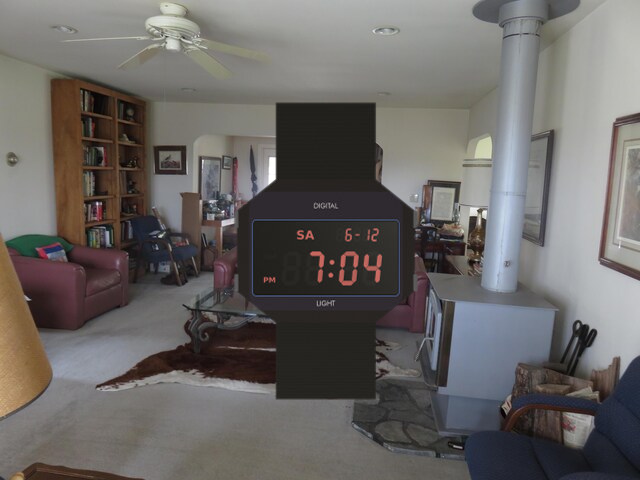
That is 7 h 04 min
